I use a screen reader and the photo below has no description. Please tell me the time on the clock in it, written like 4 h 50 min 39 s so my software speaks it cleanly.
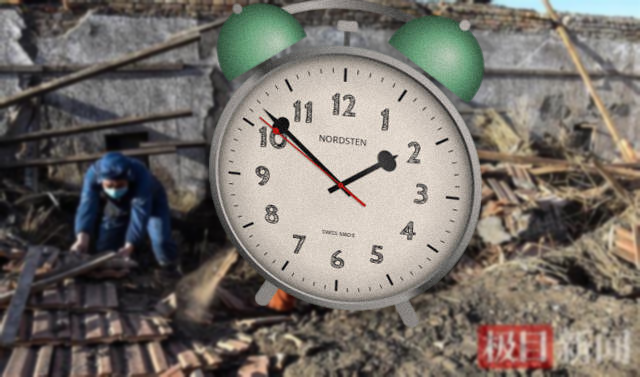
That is 1 h 51 min 51 s
